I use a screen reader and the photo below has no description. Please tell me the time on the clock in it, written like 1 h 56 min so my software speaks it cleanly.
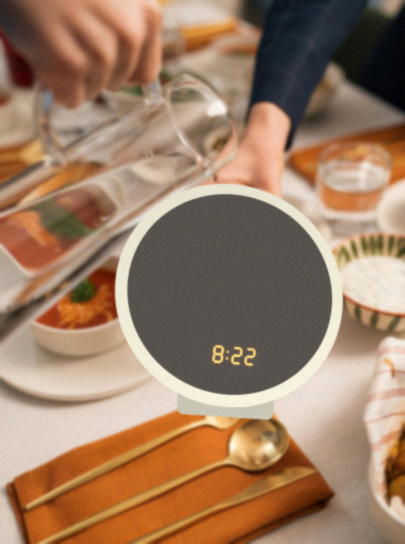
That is 8 h 22 min
